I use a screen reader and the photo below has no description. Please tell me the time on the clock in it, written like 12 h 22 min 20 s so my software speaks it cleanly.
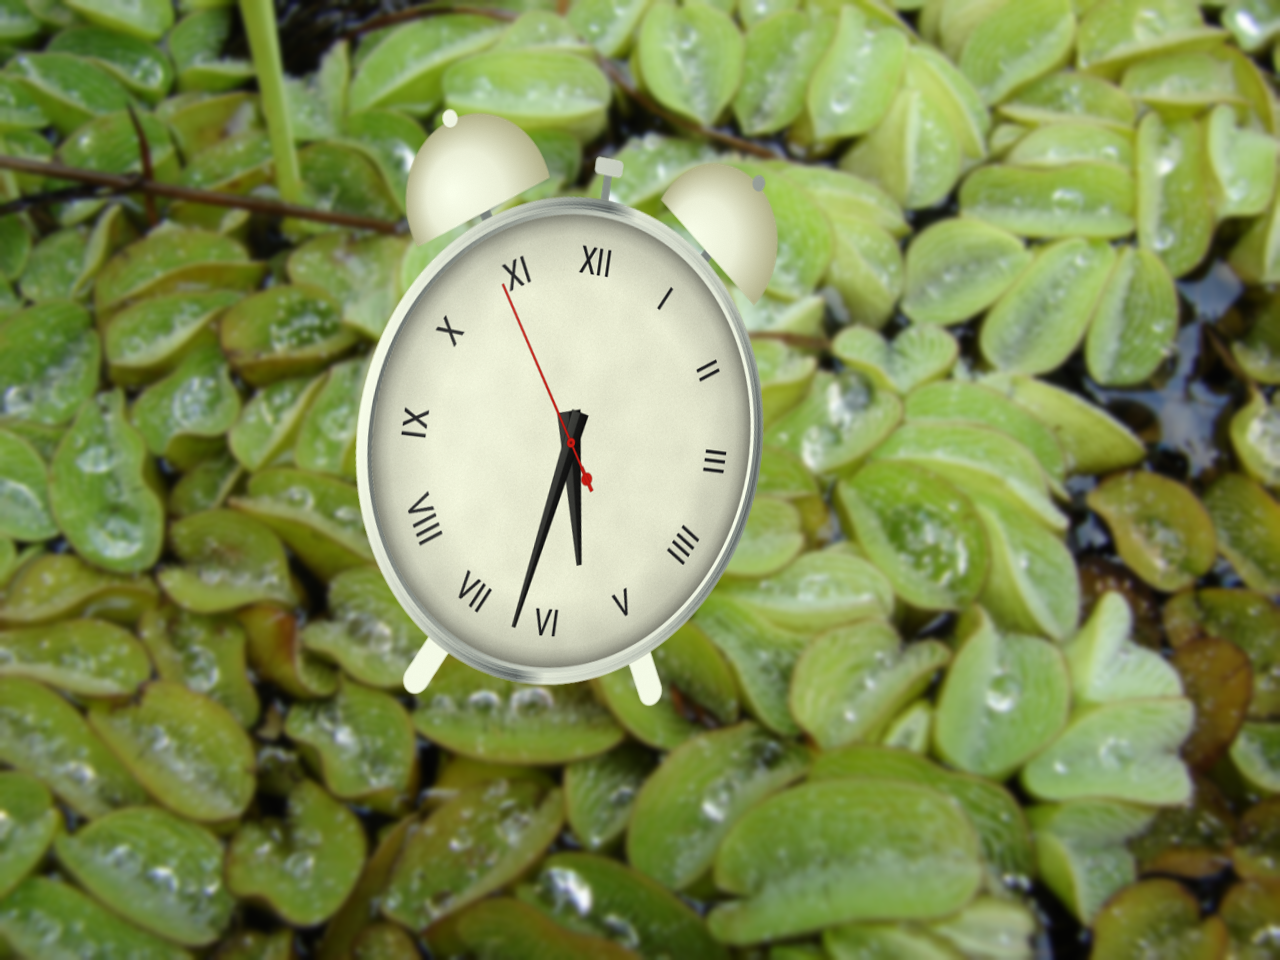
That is 5 h 31 min 54 s
